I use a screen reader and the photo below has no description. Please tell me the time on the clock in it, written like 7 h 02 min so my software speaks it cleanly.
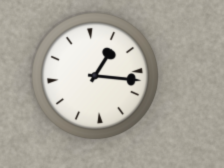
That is 1 h 17 min
